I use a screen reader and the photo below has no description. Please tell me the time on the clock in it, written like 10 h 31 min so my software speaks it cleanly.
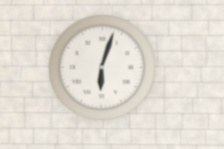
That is 6 h 03 min
